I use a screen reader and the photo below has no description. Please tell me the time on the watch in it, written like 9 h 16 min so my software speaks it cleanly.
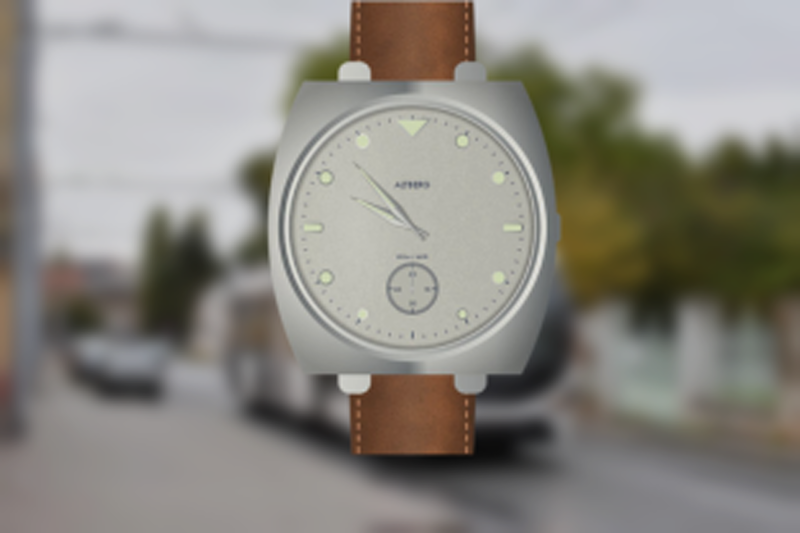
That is 9 h 53 min
